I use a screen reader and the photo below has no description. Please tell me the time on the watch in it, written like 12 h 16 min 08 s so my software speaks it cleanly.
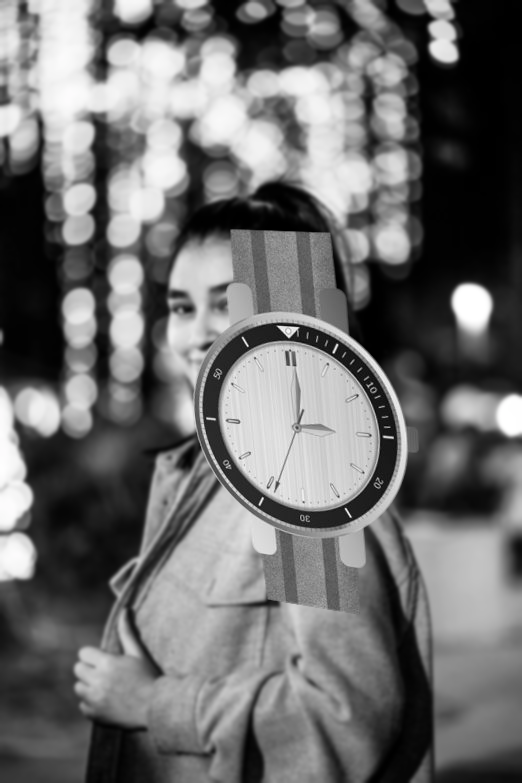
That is 3 h 00 min 34 s
